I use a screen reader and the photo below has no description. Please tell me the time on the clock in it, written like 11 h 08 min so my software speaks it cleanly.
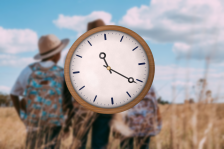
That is 11 h 21 min
